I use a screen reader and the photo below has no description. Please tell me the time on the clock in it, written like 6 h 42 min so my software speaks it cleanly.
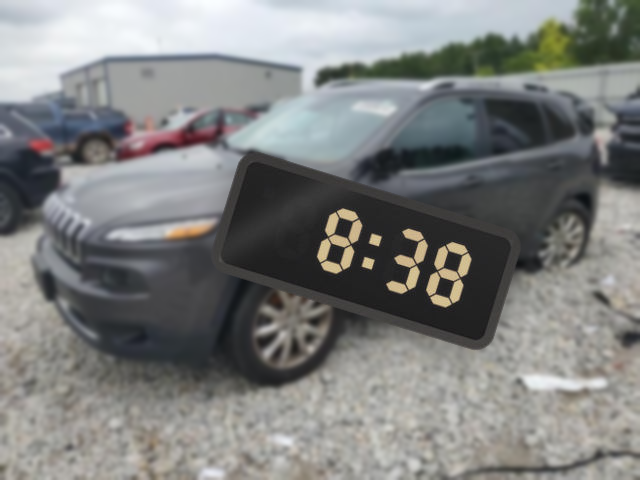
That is 8 h 38 min
